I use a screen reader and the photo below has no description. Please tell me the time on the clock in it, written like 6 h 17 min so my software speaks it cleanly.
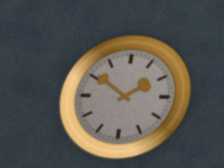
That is 1 h 51 min
